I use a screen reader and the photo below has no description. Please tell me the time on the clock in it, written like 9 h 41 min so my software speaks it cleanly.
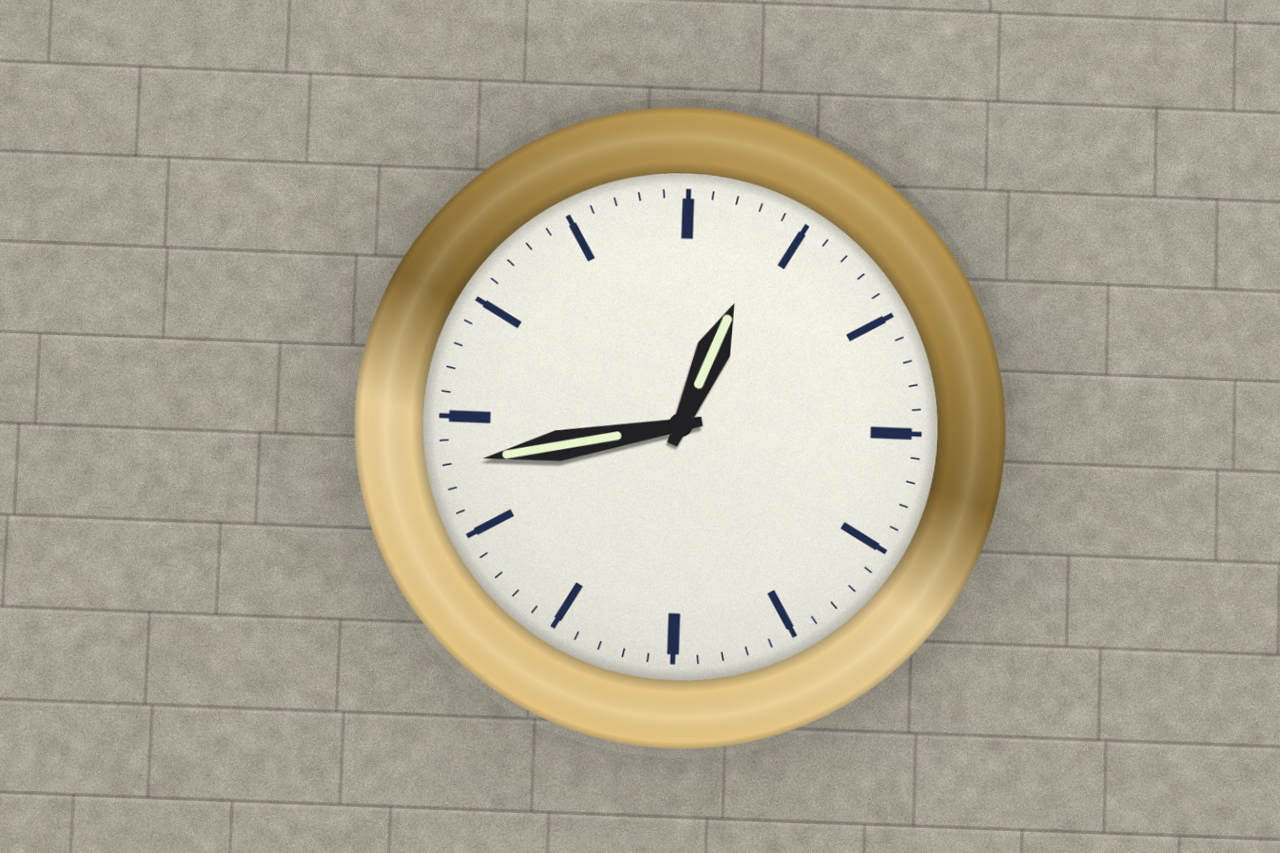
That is 12 h 43 min
